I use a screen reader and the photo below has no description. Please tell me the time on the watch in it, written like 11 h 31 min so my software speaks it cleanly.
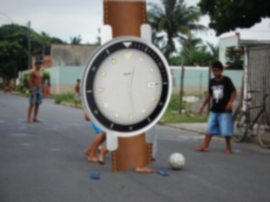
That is 12 h 29 min
